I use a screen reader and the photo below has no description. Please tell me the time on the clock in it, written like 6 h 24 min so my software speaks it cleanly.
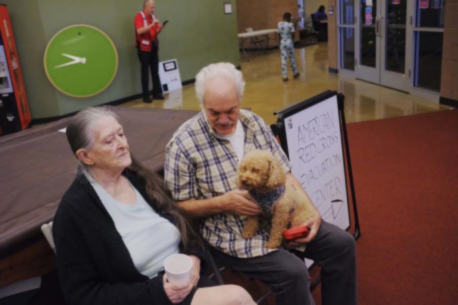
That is 9 h 43 min
